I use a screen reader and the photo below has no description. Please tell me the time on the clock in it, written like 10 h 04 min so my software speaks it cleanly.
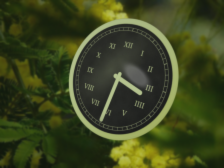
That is 3 h 31 min
